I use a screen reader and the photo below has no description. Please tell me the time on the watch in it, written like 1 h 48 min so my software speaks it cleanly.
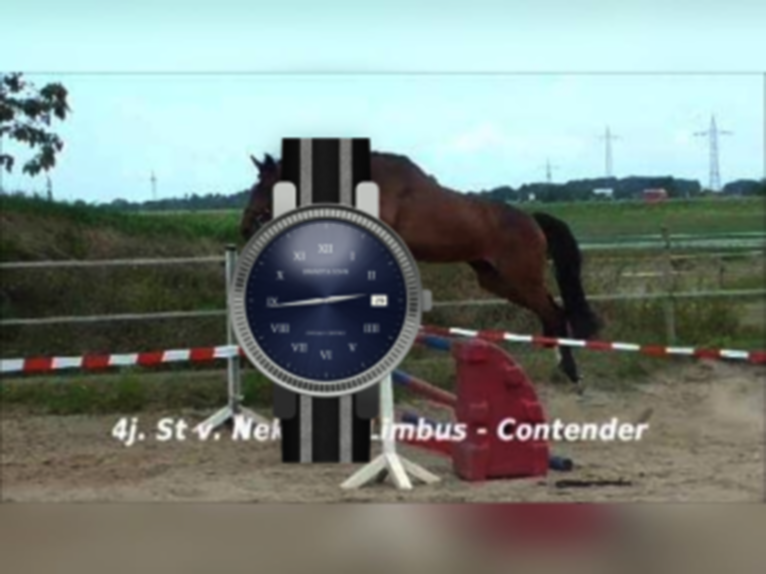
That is 2 h 44 min
